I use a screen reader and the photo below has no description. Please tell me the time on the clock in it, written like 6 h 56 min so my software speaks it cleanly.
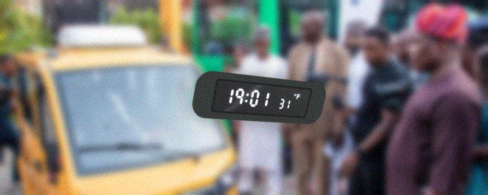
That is 19 h 01 min
